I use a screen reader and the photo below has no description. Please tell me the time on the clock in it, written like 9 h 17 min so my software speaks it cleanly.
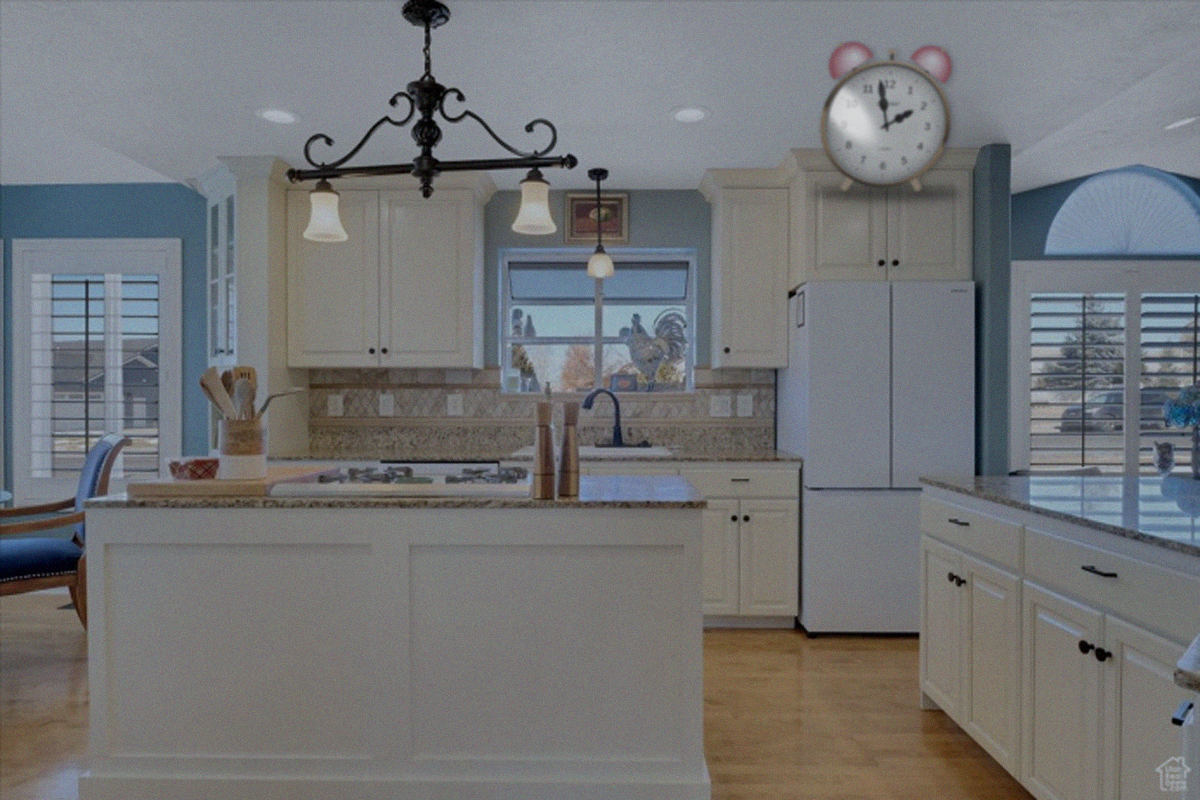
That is 1 h 58 min
